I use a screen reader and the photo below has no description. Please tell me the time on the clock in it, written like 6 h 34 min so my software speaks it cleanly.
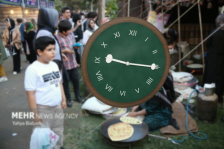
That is 9 h 15 min
